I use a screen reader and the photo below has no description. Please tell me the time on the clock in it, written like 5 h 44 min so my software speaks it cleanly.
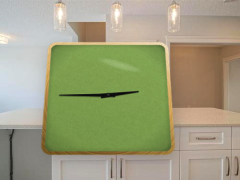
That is 2 h 45 min
